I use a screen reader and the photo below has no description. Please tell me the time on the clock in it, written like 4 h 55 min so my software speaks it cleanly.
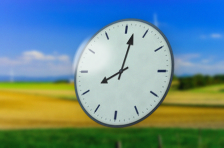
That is 8 h 02 min
